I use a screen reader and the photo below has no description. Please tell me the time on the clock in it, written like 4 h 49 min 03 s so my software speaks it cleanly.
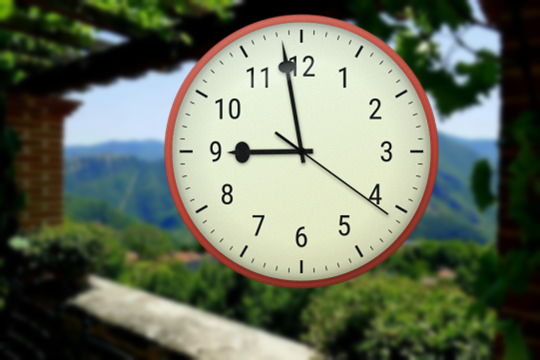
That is 8 h 58 min 21 s
